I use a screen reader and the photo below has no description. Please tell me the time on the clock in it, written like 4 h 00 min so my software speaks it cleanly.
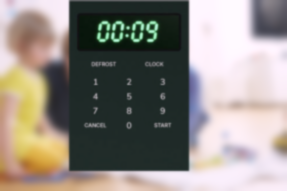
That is 0 h 09 min
